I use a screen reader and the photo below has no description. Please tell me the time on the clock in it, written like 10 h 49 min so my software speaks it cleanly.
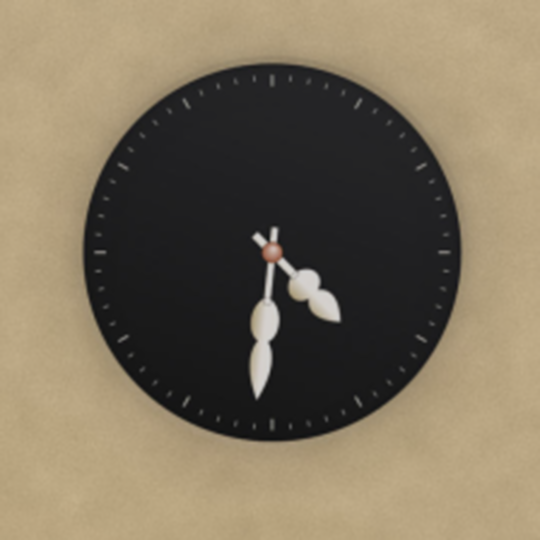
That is 4 h 31 min
